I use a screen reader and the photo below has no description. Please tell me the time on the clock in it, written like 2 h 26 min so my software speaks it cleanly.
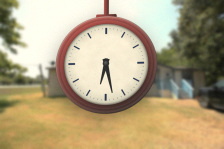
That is 6 h 28 min
